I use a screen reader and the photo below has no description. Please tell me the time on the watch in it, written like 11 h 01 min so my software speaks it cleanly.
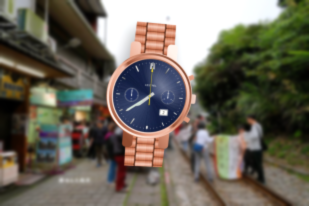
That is 7 h 39 min
